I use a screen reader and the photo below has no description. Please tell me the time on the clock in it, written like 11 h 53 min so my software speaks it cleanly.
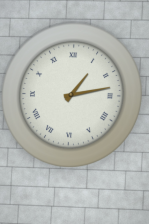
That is 1 h 13 min
